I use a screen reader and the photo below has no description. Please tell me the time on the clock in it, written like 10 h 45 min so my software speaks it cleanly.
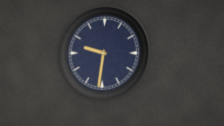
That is 9 h 31 min
